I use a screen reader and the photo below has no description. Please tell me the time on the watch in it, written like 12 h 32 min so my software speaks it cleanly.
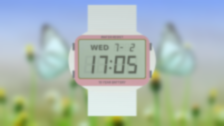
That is 17 h 05 min
